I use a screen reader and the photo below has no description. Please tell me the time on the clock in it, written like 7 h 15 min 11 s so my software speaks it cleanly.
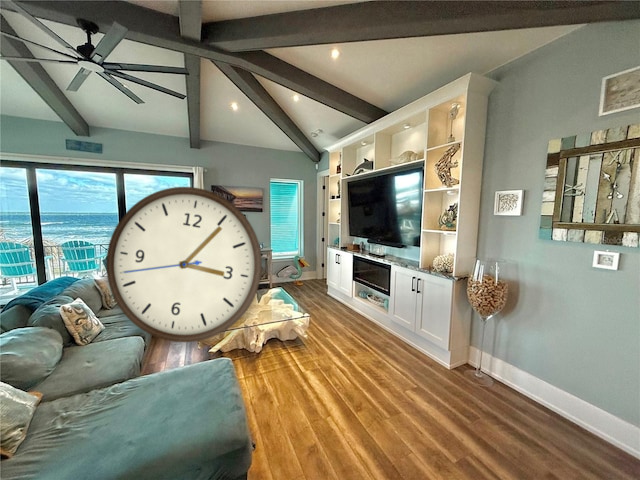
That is 3 h 05 min 42 s
